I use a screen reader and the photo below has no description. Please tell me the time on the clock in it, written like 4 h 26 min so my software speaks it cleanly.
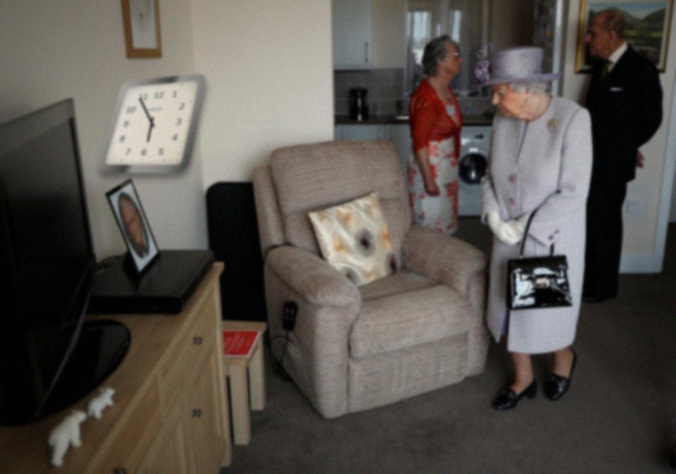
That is 5 h 54 min
